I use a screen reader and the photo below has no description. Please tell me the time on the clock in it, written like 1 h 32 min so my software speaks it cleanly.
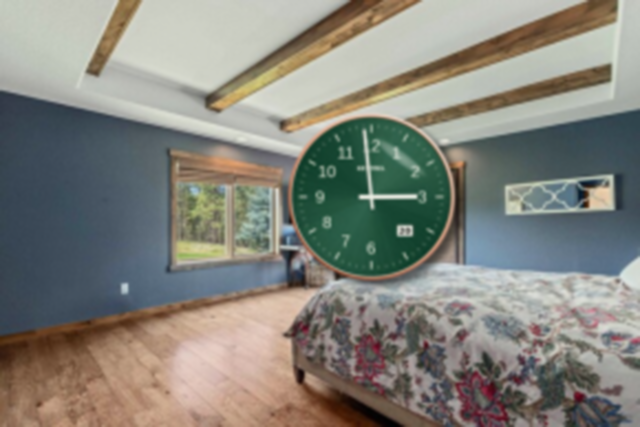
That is 2 h 59 min
